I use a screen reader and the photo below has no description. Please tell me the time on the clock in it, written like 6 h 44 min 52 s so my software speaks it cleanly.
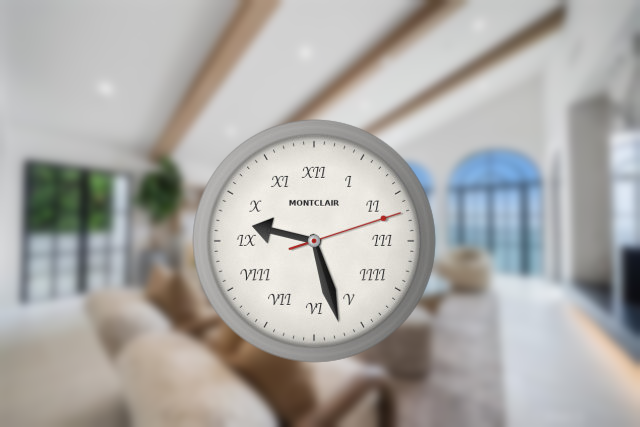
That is 9 h 27 min 12 s
